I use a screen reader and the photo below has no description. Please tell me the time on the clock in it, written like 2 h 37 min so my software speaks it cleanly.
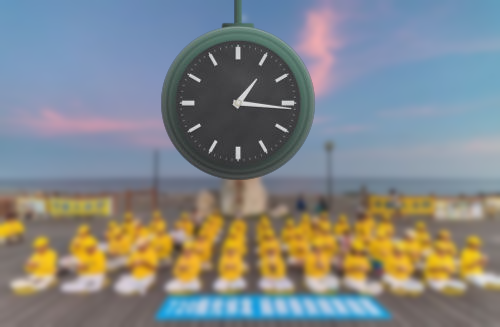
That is 1 h 16 min
